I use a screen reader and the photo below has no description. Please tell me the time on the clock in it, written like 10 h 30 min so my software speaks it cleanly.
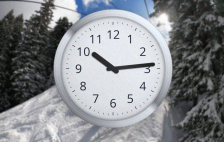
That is 10 h 14 min
